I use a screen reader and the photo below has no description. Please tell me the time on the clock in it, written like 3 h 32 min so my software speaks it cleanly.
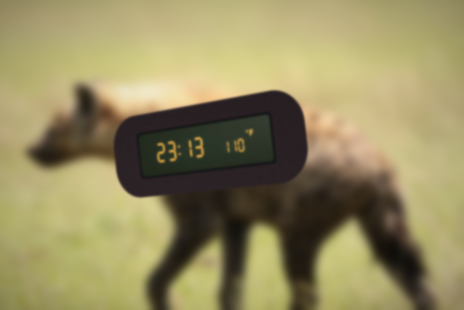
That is 23 h 13 min
